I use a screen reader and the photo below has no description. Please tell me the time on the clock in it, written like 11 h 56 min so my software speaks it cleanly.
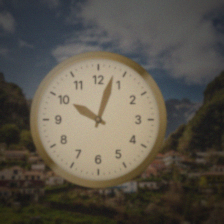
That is 10 h 03 min
